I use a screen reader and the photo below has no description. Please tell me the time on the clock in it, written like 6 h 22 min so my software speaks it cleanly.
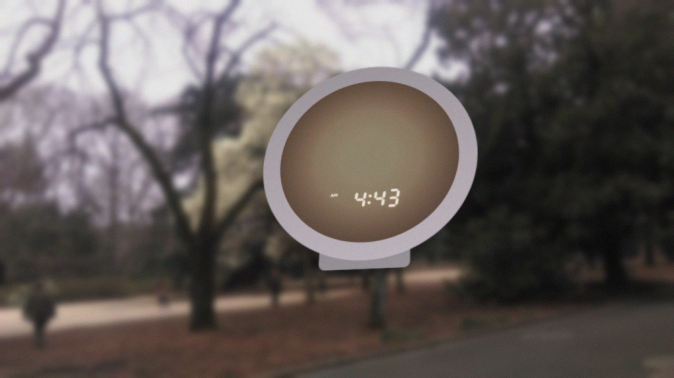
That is 4 h 43 min
